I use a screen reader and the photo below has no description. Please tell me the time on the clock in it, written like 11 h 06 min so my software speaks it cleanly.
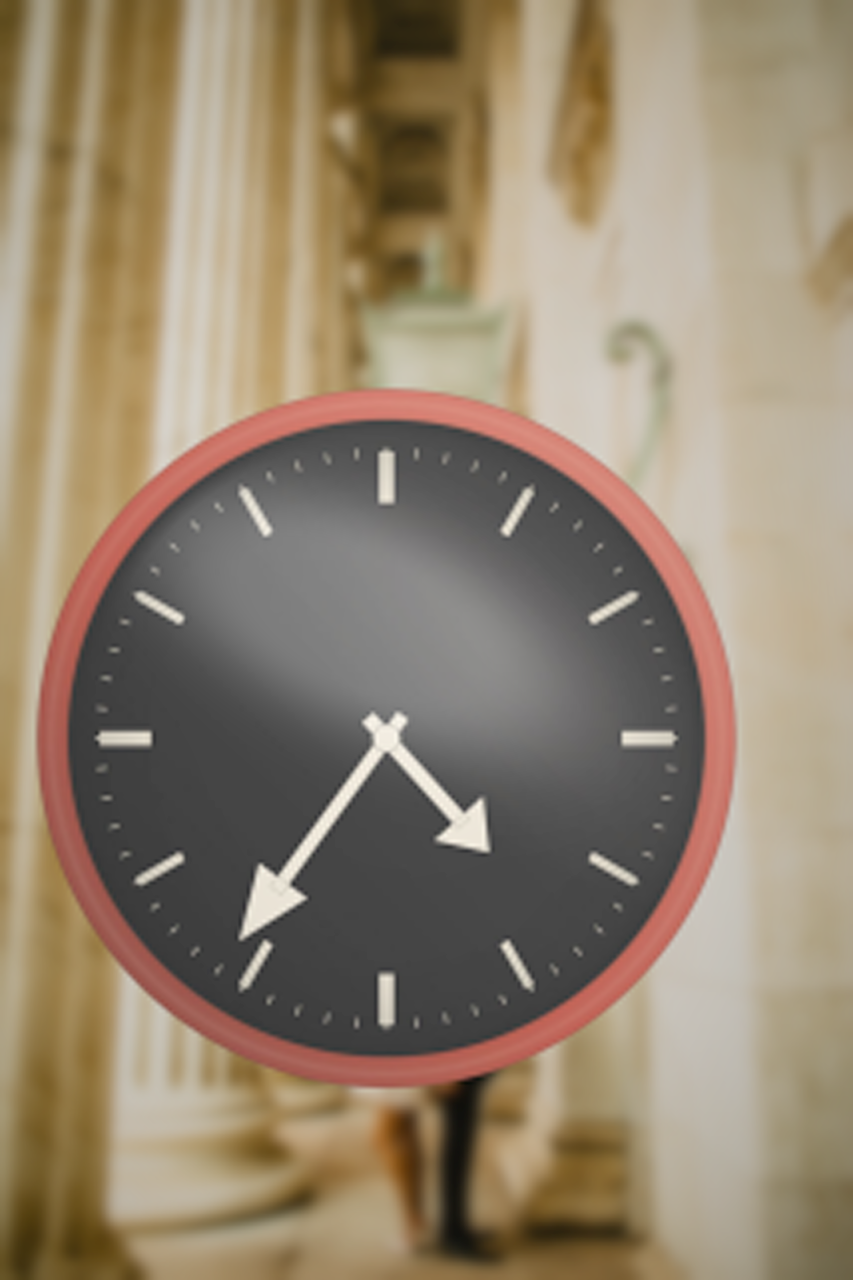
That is 4 h 36 min
